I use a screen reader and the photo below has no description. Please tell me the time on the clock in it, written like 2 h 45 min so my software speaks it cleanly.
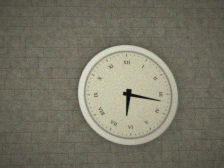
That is 6 h 17 min
